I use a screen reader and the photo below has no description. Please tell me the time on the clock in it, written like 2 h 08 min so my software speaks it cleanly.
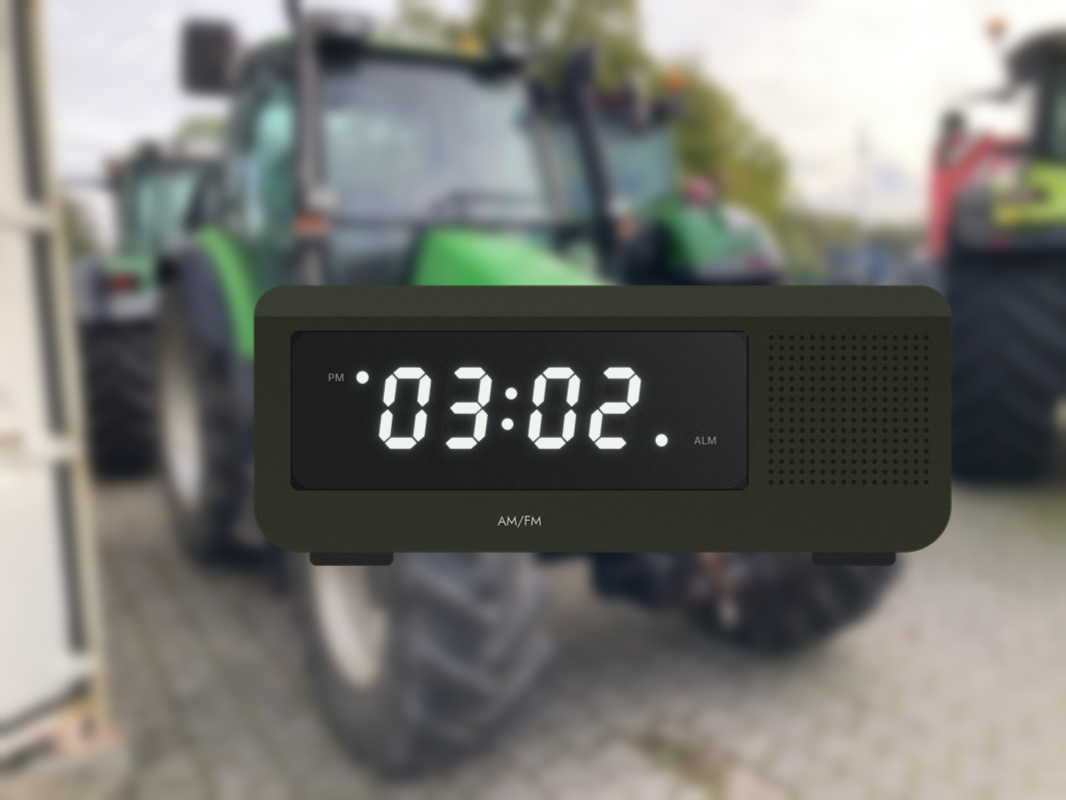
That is 3 h 02 min
